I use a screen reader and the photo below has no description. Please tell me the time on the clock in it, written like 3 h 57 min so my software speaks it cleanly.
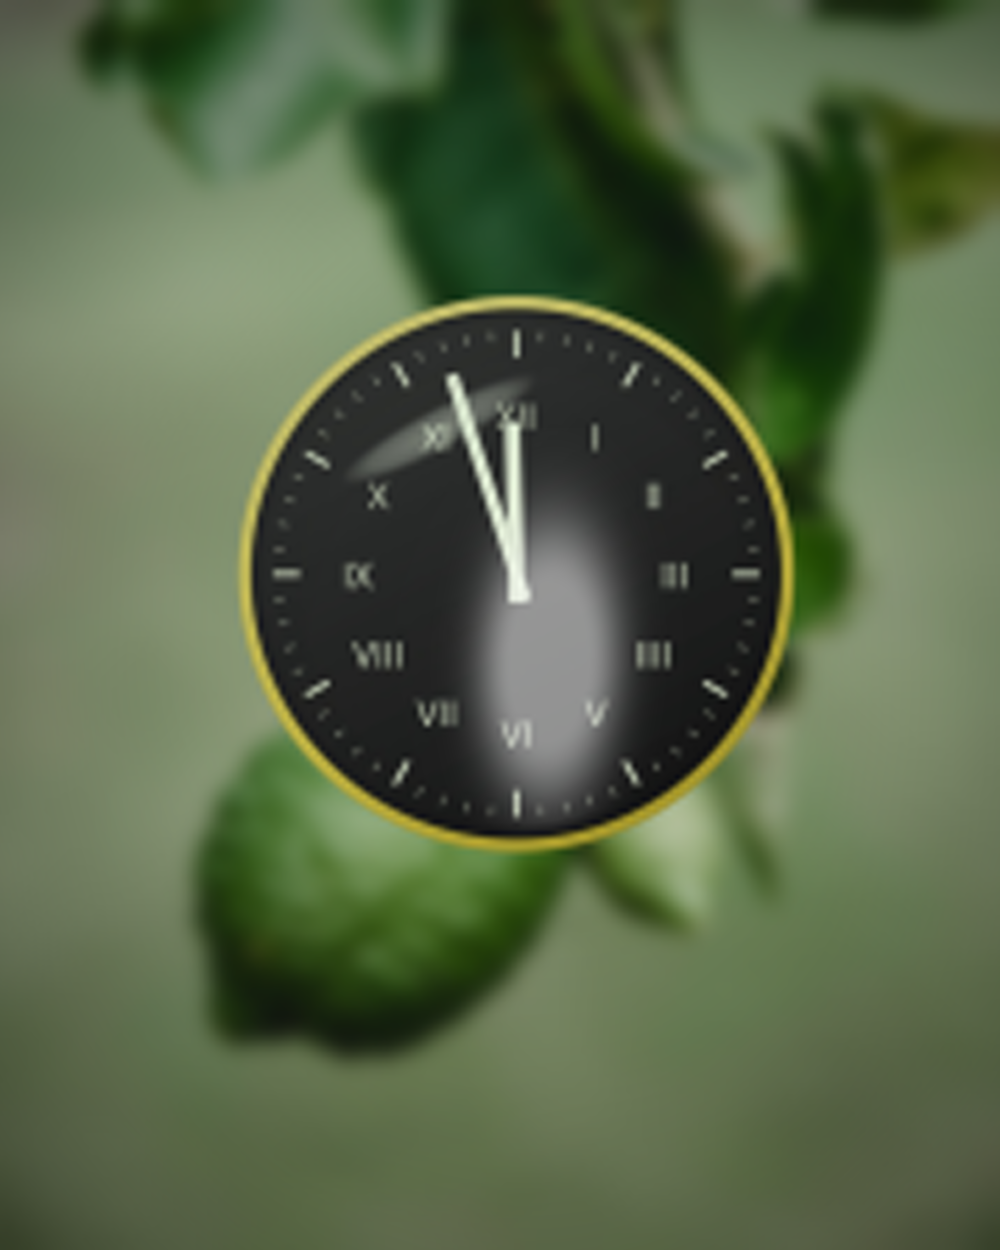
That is 11 h 57 min
